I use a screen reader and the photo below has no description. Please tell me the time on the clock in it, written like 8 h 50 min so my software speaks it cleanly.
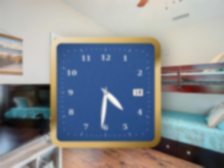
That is 4 h 31 min
